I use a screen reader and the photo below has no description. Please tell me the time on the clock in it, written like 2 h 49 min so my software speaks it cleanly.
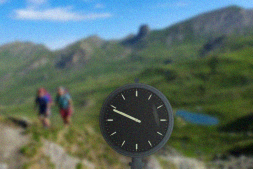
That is 9 h 49 min
